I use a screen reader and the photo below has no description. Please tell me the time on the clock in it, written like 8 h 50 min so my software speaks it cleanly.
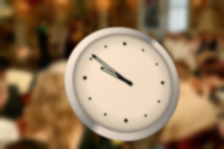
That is 9 h 51 min
